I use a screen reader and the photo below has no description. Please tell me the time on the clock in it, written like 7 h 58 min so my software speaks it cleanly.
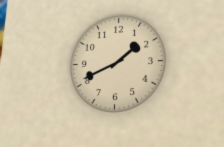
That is 1 h 41 min
